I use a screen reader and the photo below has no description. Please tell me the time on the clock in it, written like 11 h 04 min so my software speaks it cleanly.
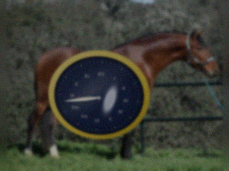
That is 8 h 43 min
